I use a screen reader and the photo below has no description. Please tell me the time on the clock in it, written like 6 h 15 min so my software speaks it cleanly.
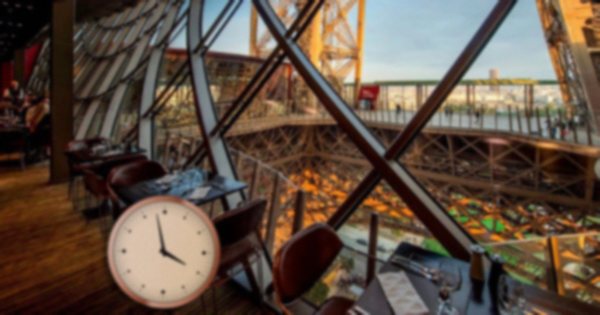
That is 3 h 58 min
